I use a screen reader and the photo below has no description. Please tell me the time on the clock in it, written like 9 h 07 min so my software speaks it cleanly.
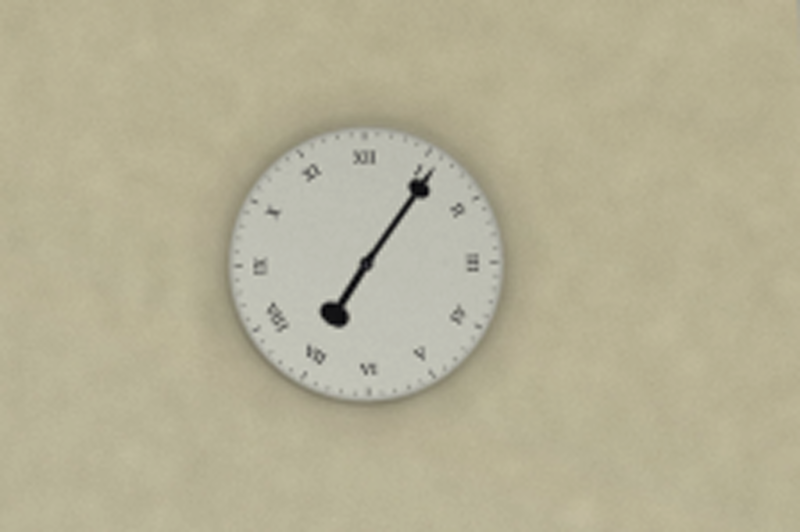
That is 7 h 06 min
